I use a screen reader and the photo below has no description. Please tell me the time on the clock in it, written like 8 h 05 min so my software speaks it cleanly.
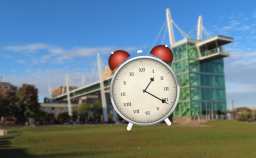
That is 1 h 21 min
